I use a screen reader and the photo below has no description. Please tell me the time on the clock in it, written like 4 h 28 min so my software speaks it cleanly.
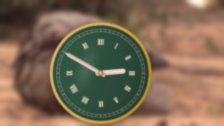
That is 2 h 50 min
